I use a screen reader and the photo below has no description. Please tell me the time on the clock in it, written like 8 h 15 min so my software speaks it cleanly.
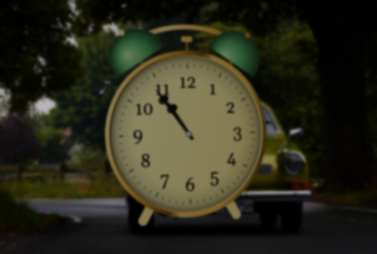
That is 10 h 54 min
